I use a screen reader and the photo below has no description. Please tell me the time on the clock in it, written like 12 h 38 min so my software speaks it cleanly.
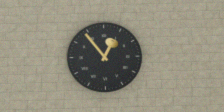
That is 12 h 54 min
